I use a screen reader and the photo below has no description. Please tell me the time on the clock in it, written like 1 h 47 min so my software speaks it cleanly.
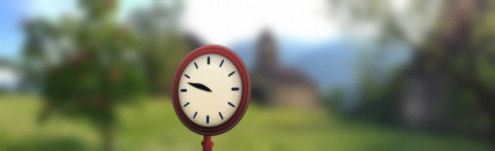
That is 9 h 48 min
